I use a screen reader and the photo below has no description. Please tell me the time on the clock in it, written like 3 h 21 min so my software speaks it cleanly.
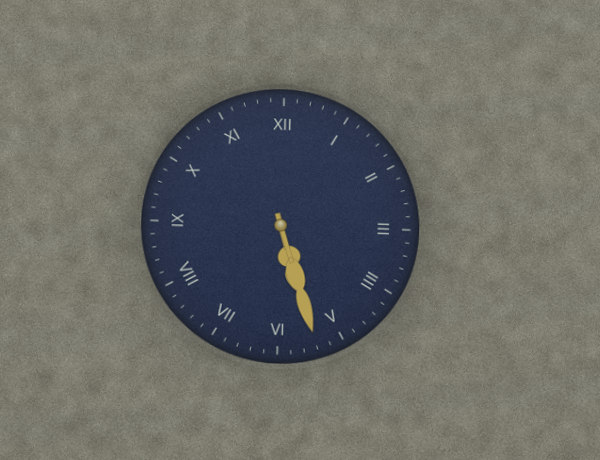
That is 5 h 27 min
